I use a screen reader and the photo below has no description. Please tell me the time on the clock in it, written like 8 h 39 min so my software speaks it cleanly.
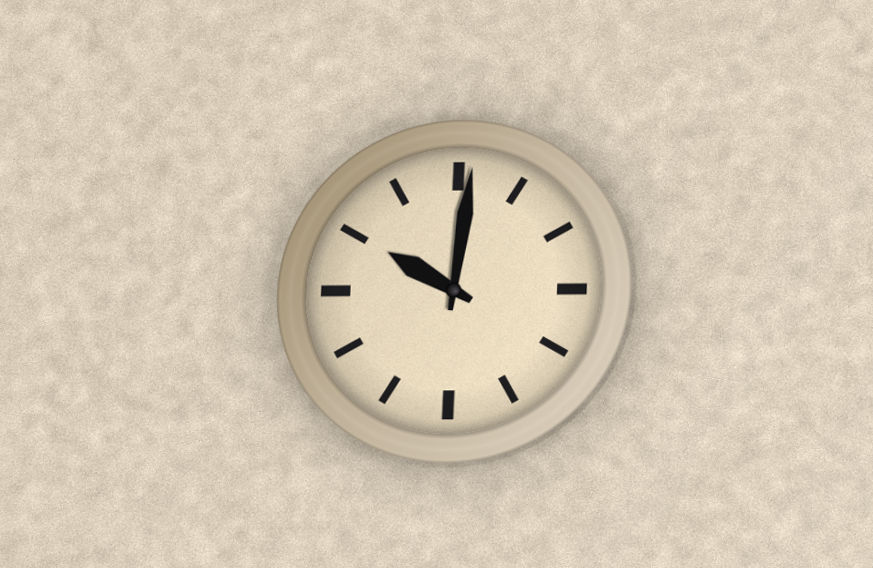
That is 10 h 01 min
